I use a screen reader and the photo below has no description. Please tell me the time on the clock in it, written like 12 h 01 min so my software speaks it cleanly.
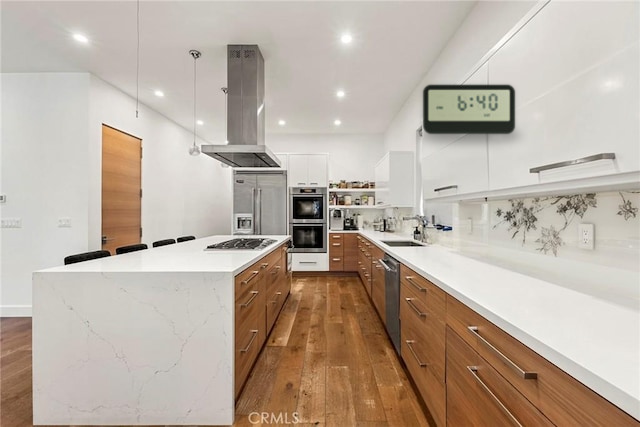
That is 6 h 40 min
